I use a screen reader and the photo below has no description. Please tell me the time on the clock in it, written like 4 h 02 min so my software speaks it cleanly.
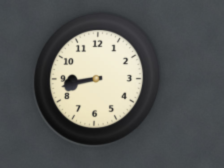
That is 8 h 43 min
